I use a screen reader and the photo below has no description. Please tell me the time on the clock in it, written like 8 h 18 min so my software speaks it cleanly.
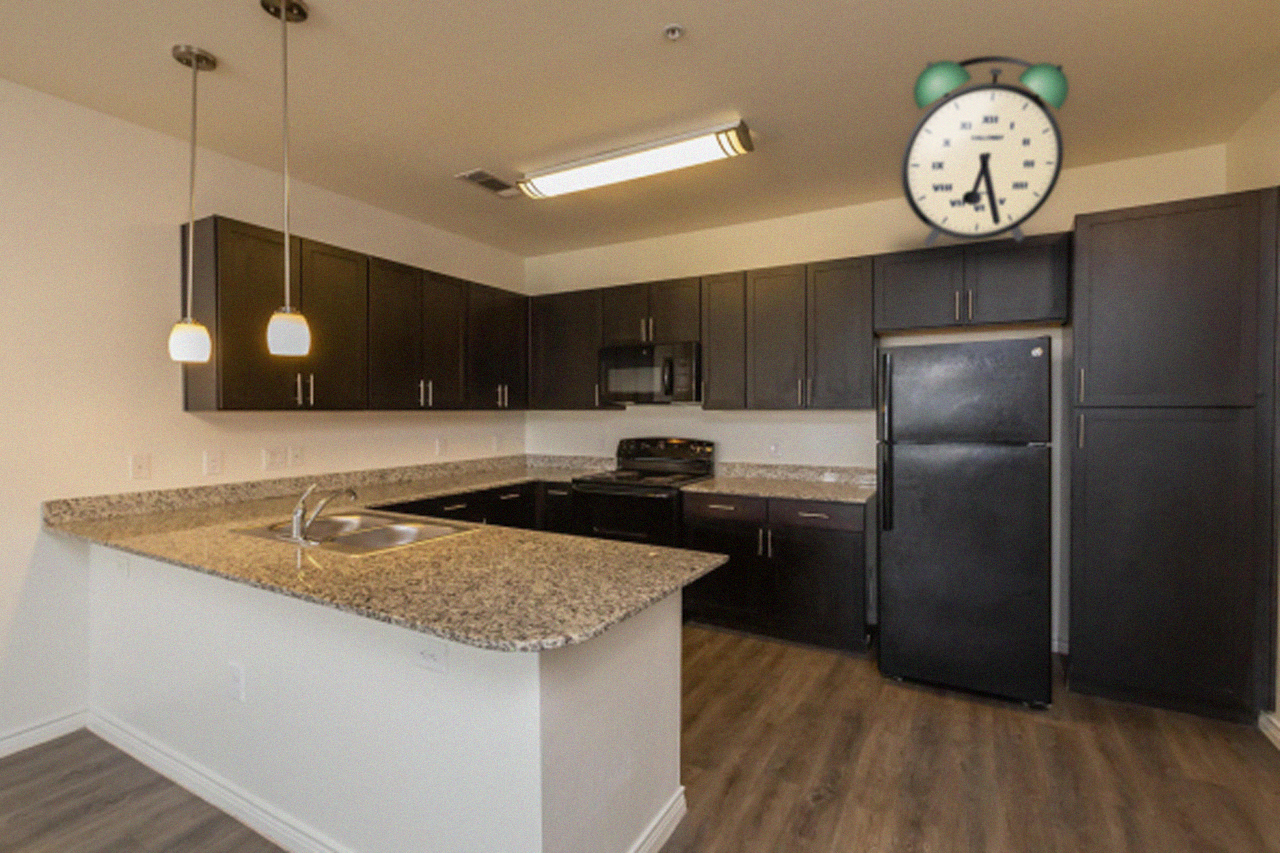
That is 6 h 27 min
